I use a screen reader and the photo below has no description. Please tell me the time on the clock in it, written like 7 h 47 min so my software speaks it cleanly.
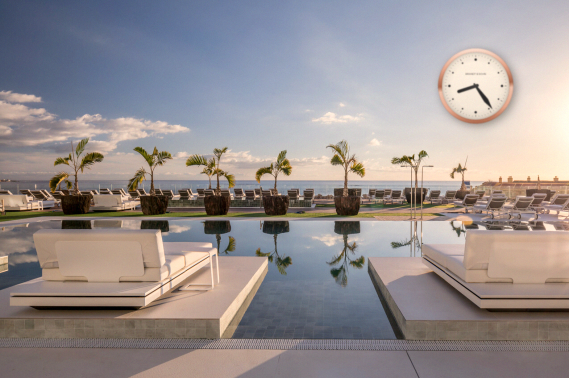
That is 8 h 24 min
